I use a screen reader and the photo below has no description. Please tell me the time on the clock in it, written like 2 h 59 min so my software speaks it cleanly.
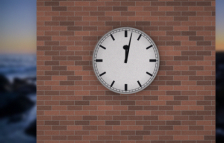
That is 12 h 02 min
